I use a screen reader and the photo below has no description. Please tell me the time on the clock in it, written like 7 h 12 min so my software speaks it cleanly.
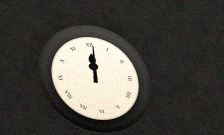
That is 12 h 01 min
